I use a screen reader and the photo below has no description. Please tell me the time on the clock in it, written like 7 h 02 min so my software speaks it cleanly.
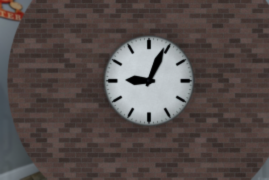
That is 9 h 04 min
